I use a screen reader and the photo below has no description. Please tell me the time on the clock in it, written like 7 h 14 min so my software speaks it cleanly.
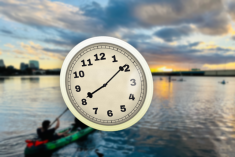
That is 8 h 09 min
